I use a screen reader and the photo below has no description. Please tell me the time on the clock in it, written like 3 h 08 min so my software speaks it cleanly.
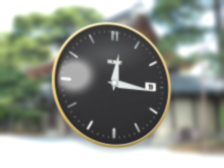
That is 12 h 16 min
